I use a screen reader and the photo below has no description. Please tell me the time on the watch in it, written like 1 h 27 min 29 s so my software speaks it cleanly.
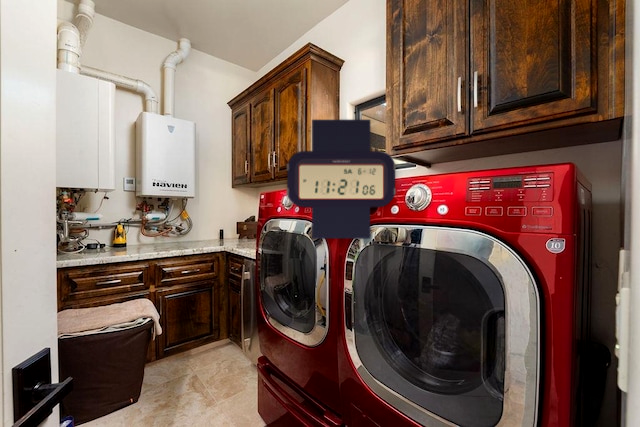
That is 11 h 21 min 06 s
